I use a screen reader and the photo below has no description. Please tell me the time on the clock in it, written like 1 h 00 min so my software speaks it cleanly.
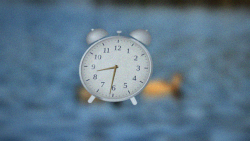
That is 8 h 31 min
